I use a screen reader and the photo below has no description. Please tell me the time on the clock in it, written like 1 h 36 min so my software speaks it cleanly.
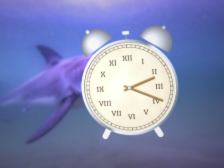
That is 2 h 19 min
